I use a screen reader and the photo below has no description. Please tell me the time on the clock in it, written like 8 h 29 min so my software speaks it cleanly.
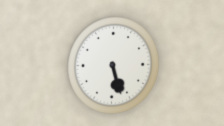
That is 5 h 27 min
